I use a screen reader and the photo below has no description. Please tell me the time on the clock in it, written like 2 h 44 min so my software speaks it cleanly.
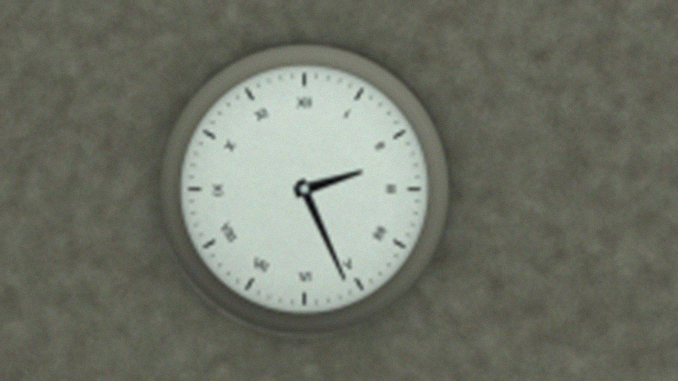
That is 2 h 26 min
